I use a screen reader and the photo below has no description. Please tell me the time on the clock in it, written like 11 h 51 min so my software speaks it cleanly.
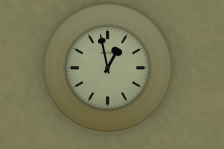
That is 12 h 58 min
